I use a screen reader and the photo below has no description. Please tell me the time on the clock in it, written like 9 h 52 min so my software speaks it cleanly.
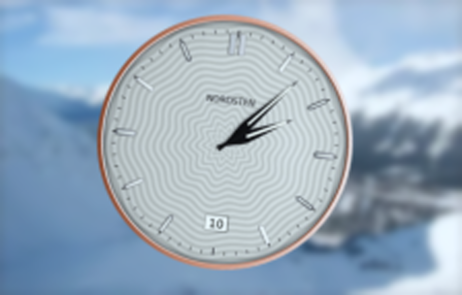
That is 2 h 07 min
